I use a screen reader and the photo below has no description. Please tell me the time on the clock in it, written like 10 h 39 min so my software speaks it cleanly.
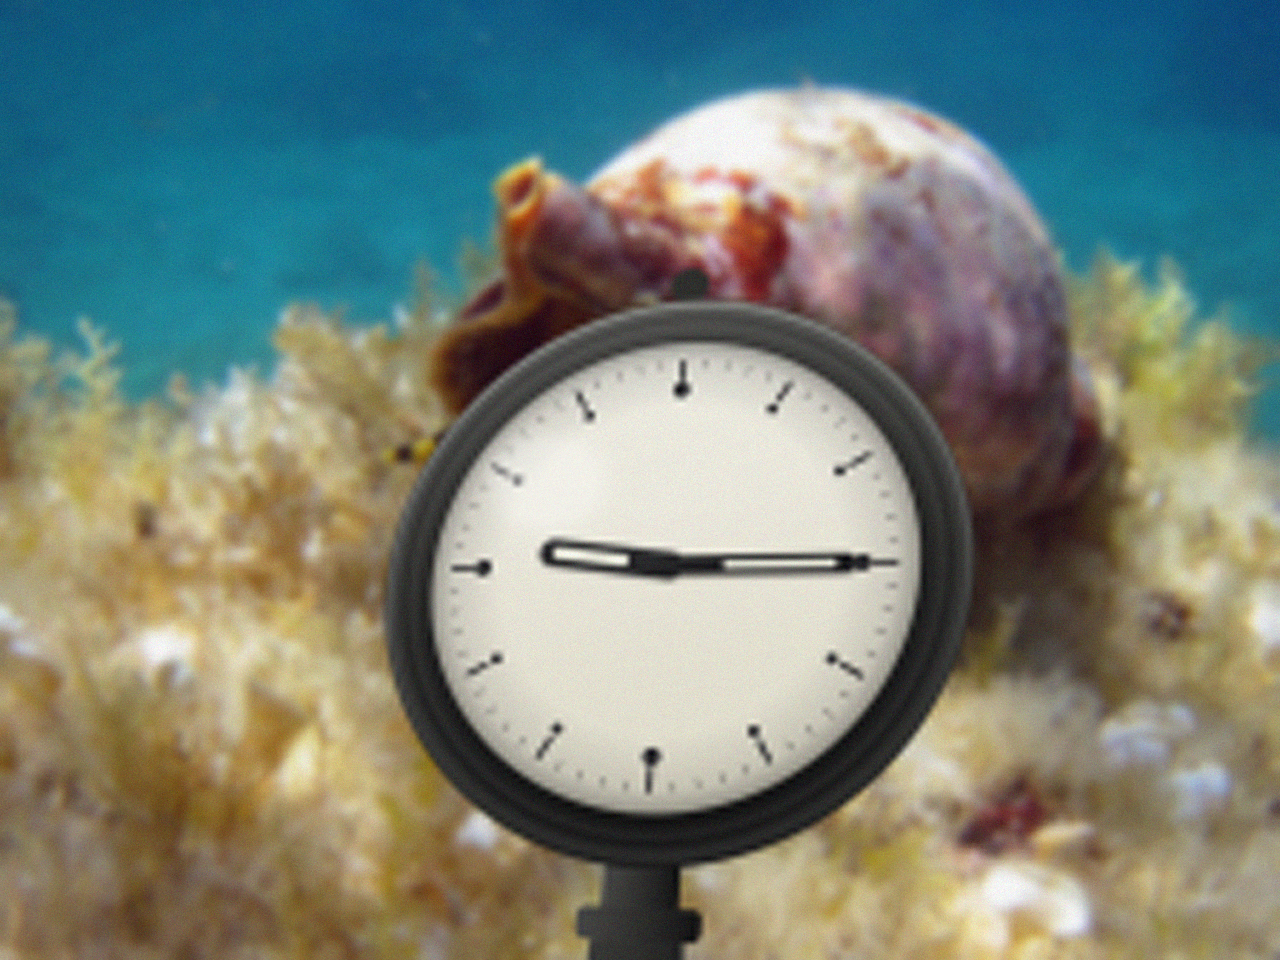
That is 9 h 15 min
